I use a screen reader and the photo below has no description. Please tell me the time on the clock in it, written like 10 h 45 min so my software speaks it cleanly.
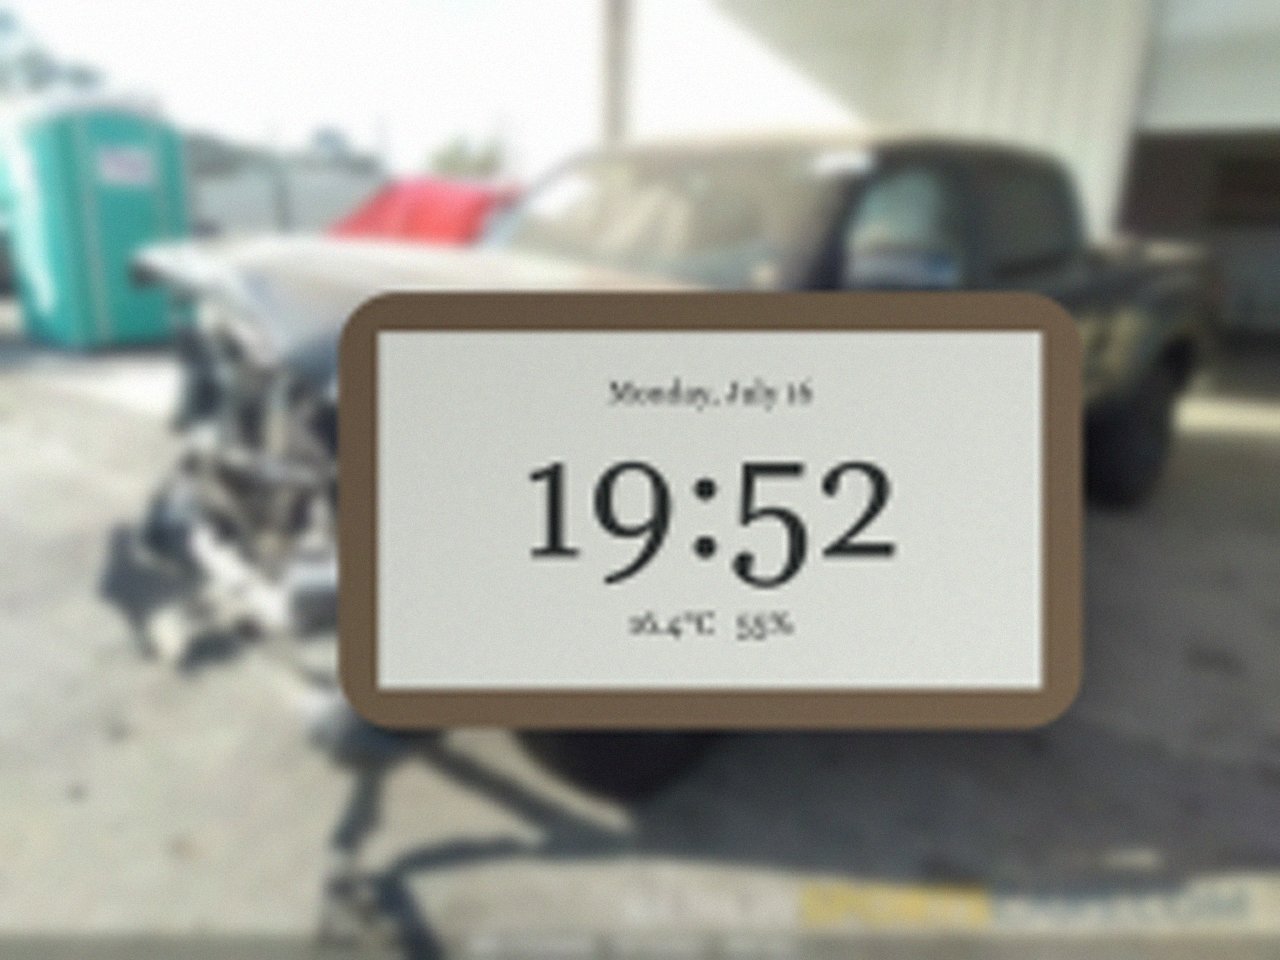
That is 19 h 52 min
